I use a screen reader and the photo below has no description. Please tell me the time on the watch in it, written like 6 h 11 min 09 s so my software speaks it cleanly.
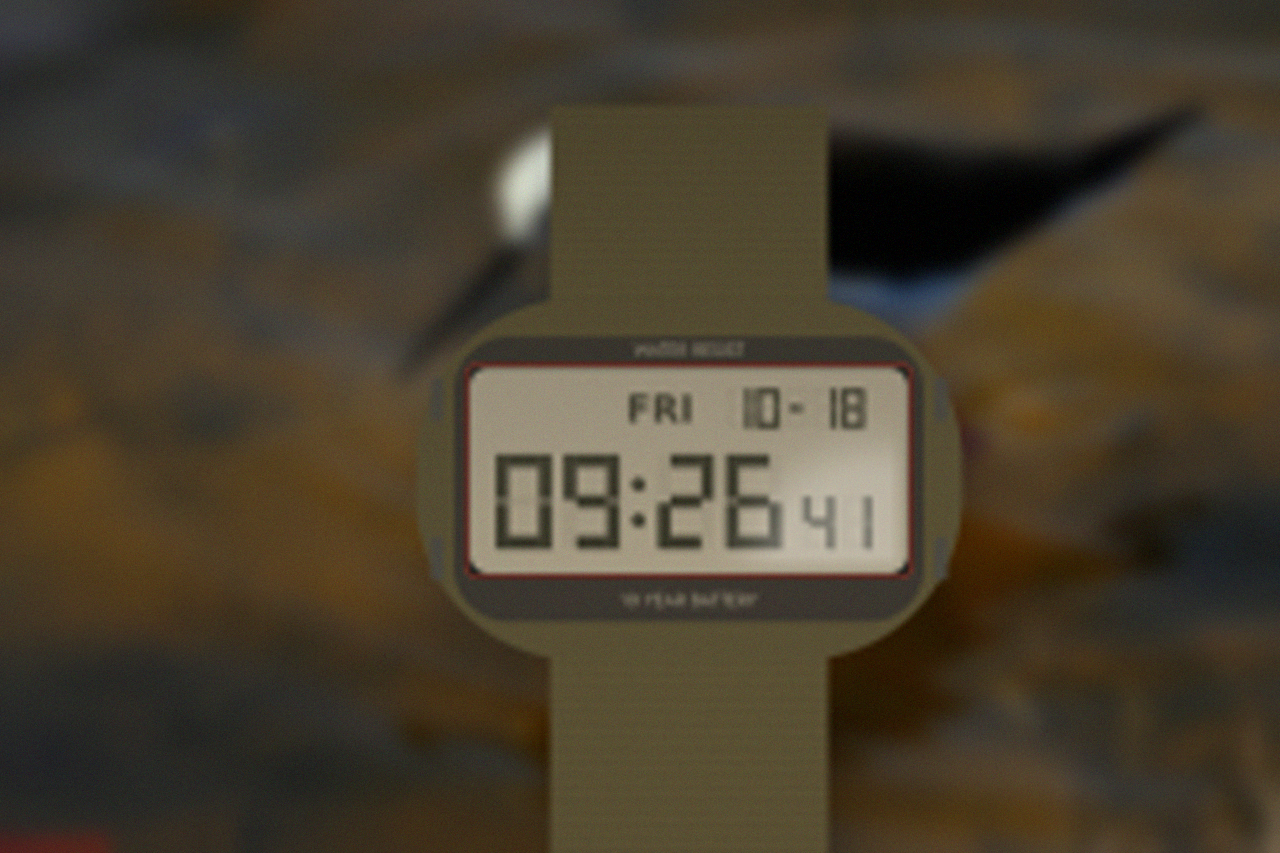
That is 9 h 26 min 41 s
